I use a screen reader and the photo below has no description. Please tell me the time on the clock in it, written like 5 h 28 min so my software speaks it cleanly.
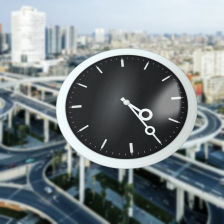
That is 4 h 25 min
